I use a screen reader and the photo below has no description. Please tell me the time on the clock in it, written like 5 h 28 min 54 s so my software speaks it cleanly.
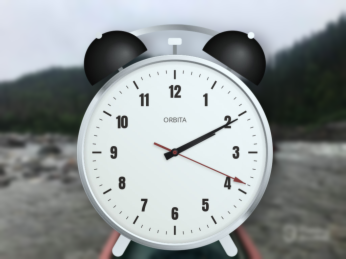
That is 2 h 10 min 19 s
